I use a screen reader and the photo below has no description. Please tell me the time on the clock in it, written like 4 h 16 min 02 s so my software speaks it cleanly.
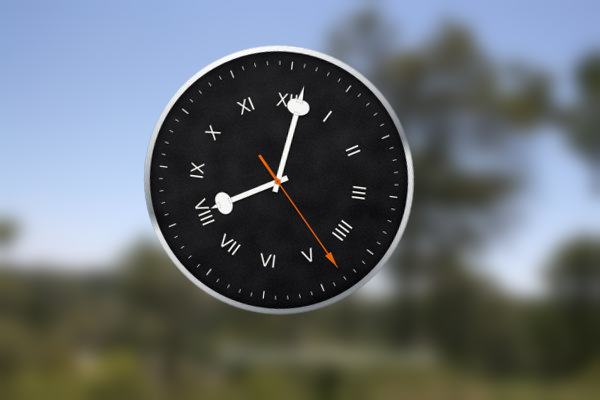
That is 8 h 01 min 23 s
